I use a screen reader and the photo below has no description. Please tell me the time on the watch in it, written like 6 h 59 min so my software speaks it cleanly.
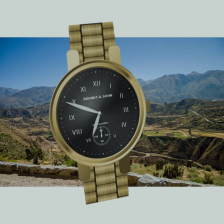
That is 6 h 49 min
